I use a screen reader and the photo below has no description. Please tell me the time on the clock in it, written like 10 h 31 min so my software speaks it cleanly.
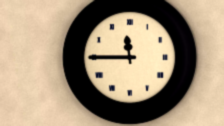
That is 11 h 45 min
